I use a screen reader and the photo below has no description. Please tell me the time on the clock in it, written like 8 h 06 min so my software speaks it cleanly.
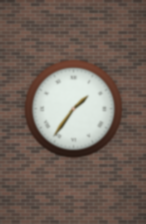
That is 1 h 36 min
